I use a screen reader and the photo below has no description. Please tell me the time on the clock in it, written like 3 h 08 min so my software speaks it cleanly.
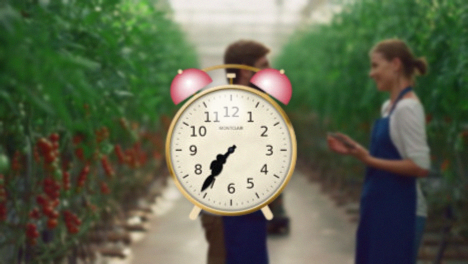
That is 7 h 36 min
